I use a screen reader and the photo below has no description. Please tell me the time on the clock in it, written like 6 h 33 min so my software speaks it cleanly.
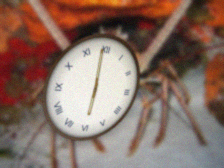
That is 5 h 59 min
